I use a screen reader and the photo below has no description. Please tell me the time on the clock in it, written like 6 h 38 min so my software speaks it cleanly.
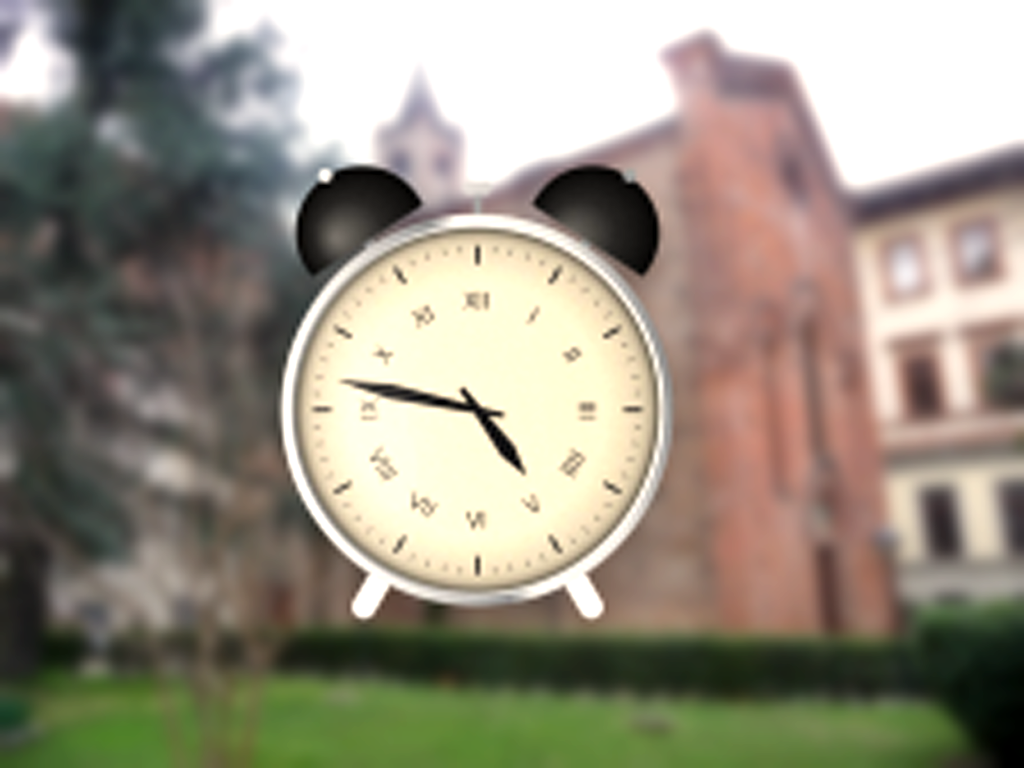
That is 4 h 47 min
